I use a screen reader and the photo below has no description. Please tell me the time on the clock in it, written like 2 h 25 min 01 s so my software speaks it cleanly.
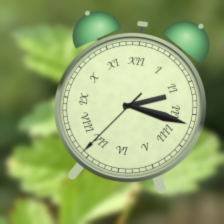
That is 2 h 16 min 36 s
